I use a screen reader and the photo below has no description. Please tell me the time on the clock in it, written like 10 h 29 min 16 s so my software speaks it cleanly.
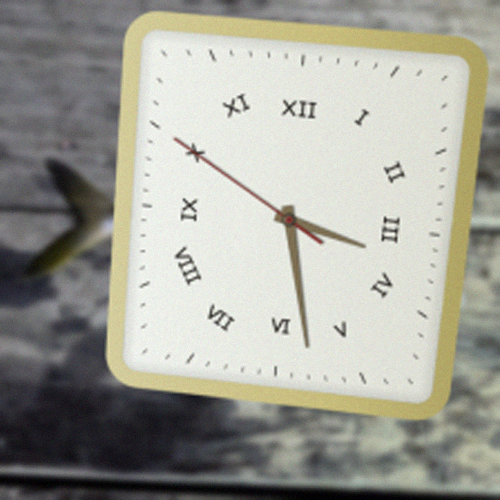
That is 3 h 27 min 50 s
